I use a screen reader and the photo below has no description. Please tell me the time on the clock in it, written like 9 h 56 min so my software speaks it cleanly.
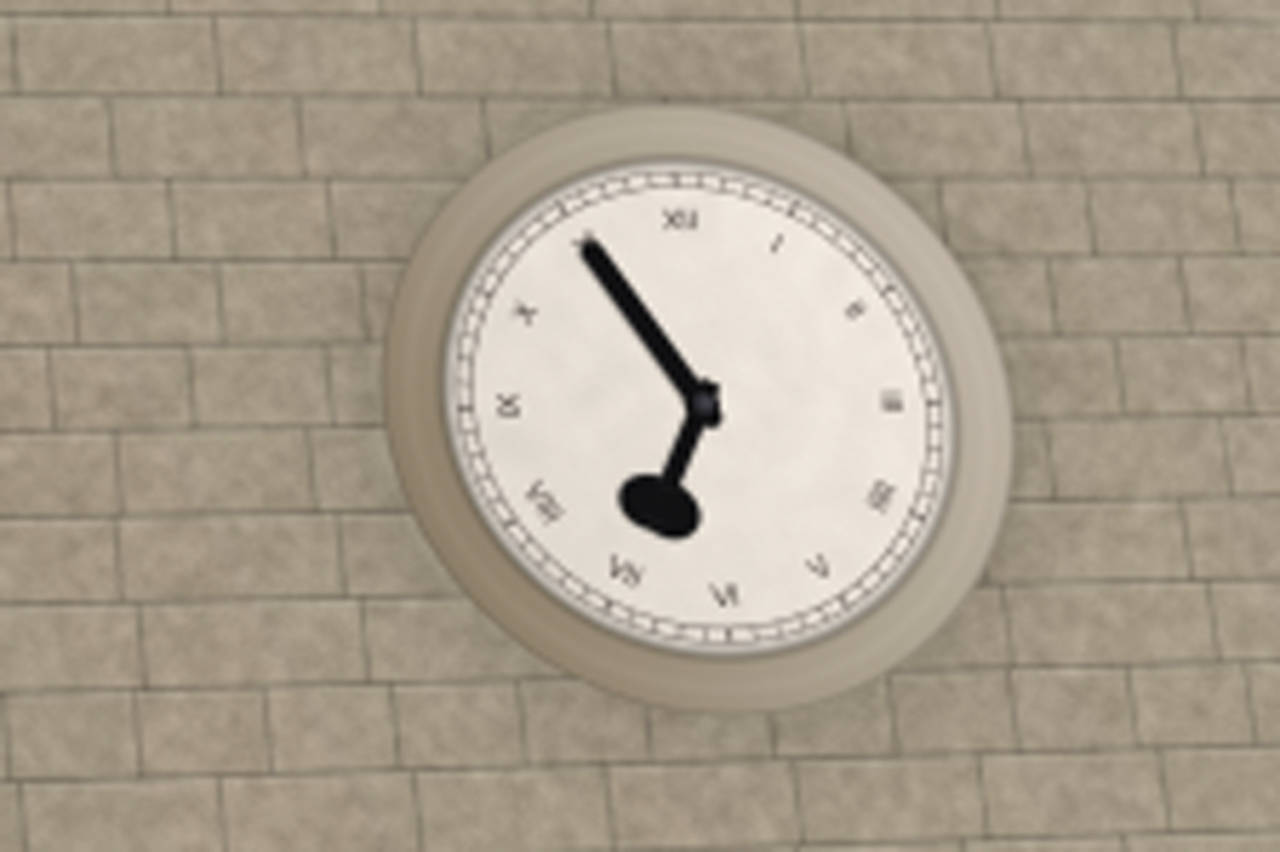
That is 6 h 55 min
